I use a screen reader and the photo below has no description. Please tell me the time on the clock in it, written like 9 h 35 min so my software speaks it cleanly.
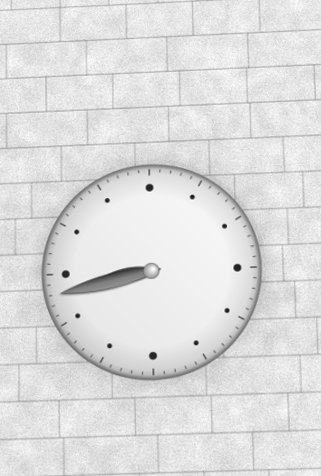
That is 8 h 43 min
